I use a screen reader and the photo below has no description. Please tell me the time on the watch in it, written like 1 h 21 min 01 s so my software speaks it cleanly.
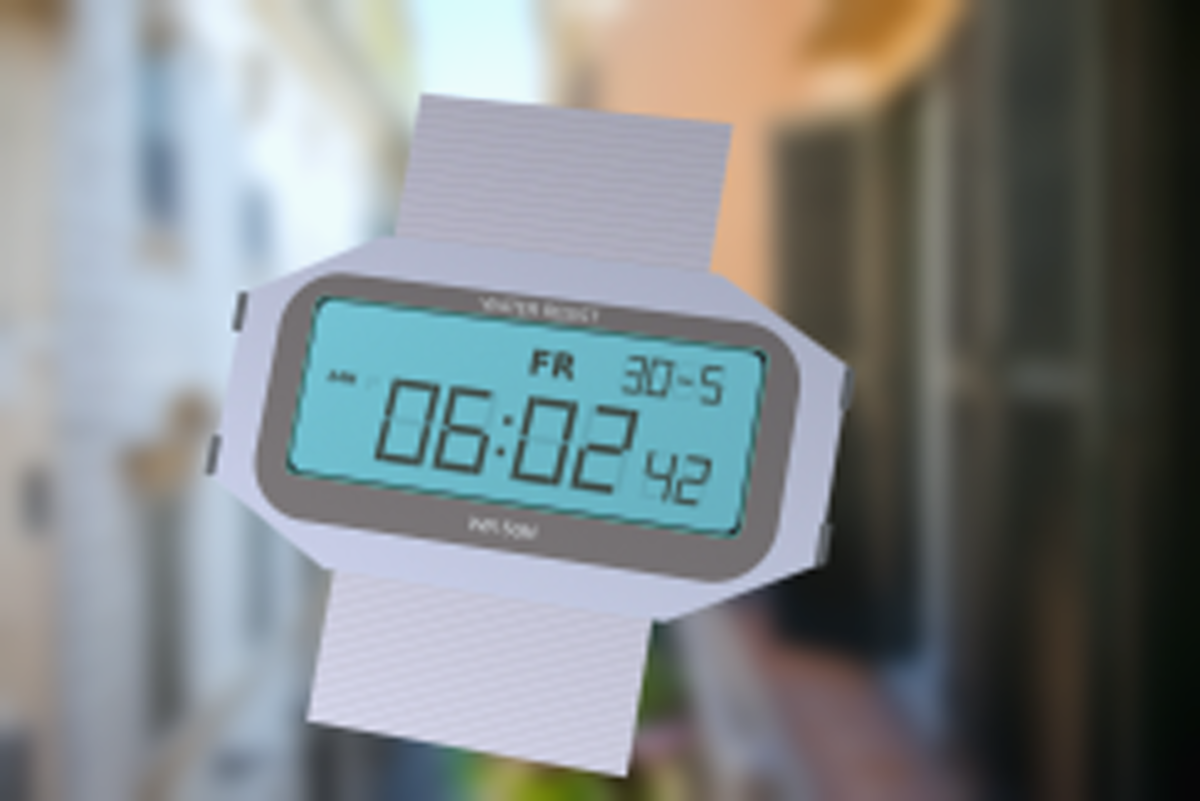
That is 6 h 02 min 42 s
